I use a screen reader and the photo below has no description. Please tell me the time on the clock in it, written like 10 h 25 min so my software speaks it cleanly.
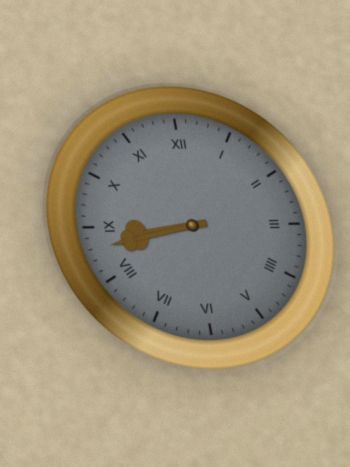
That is 8 h 43 min
